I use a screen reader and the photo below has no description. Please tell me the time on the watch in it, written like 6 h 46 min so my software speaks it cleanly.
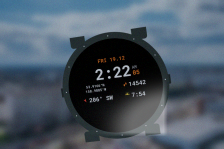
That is 2 h 22 min
